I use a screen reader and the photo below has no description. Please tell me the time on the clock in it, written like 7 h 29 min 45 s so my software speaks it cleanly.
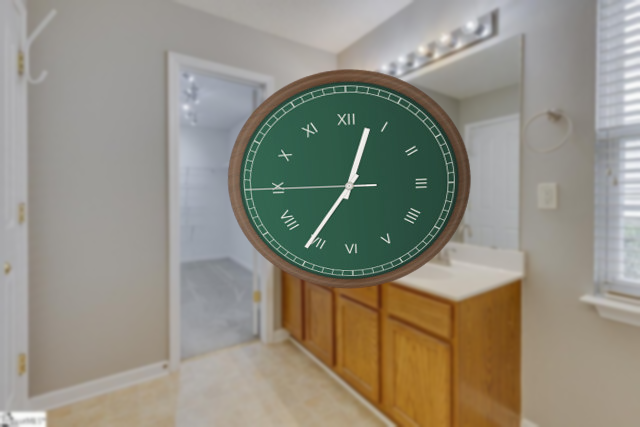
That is 12 h 35 min 45 s
